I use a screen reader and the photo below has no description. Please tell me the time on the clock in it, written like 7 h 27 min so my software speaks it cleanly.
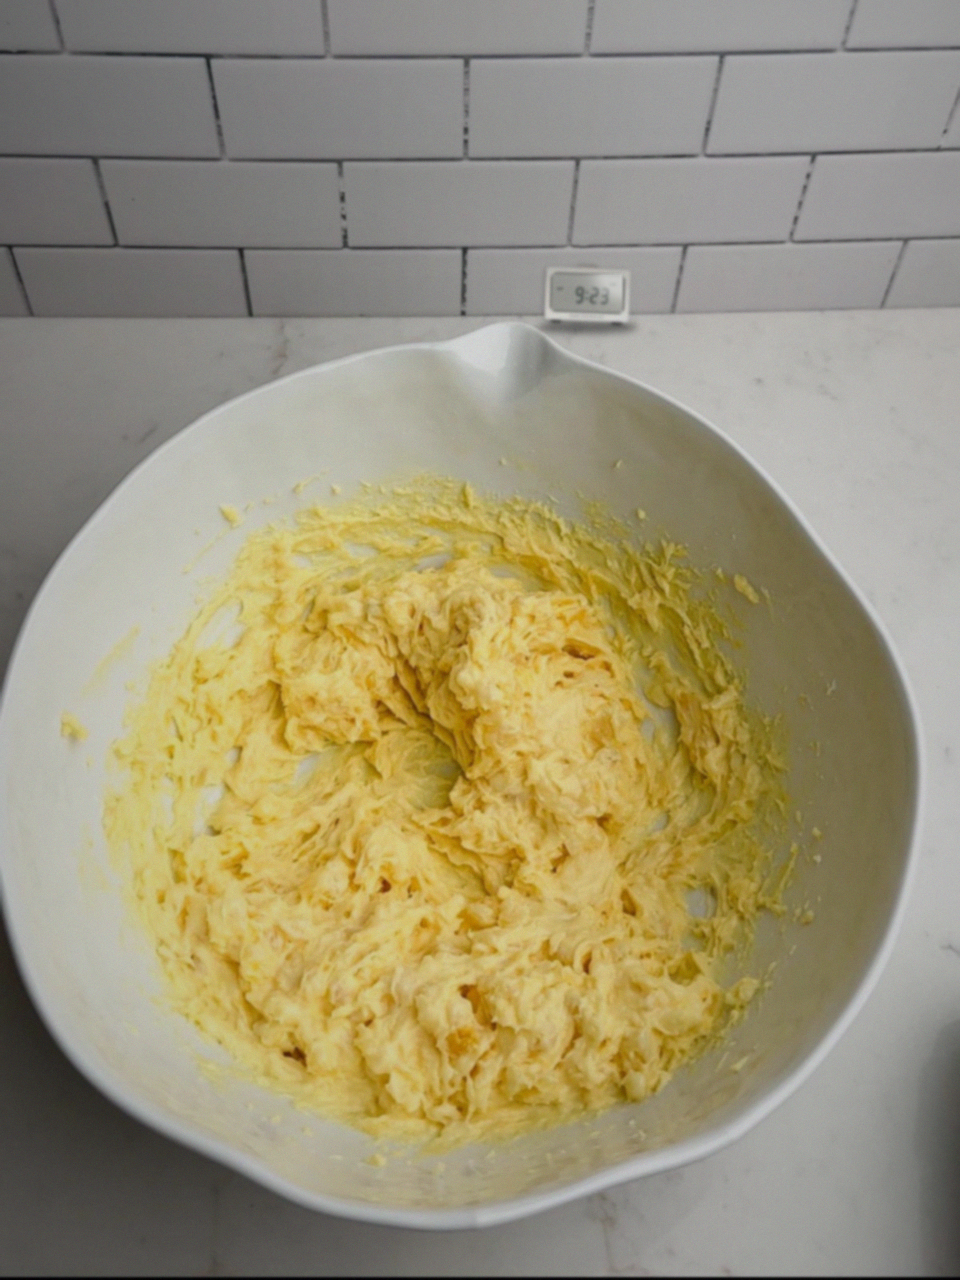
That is 9 h 23 min
